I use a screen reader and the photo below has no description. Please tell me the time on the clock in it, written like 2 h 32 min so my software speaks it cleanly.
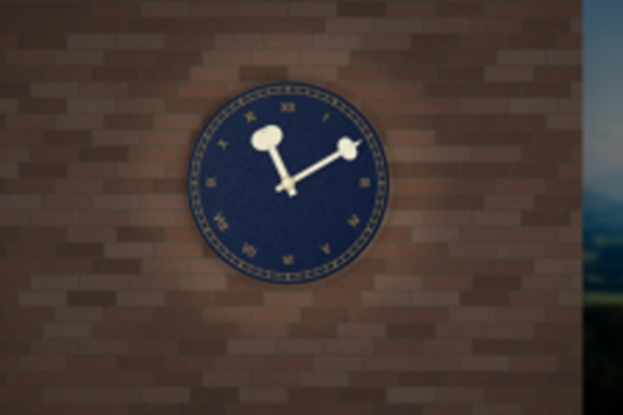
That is 11 h 10 min
